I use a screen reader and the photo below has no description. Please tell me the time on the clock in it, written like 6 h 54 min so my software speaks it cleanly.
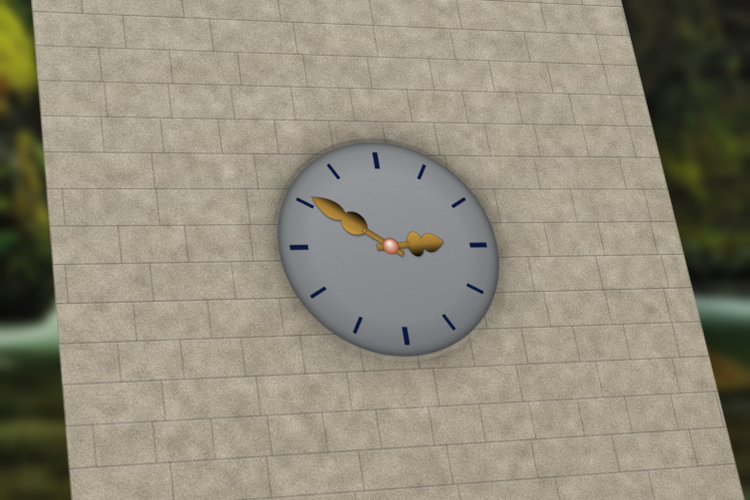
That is 2 h 51 min
